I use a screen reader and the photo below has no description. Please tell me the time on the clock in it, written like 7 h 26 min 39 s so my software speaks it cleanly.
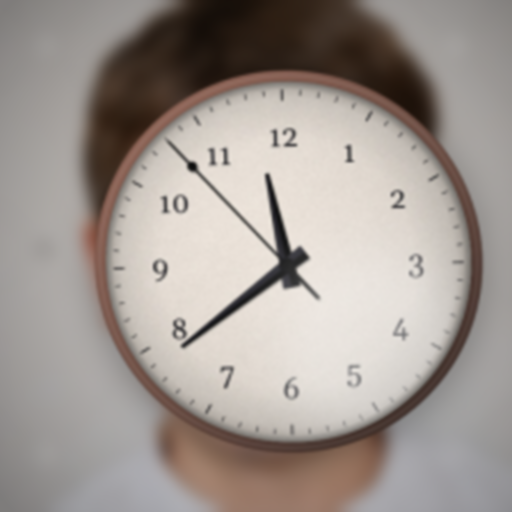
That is 11 h 38 min 53 s
